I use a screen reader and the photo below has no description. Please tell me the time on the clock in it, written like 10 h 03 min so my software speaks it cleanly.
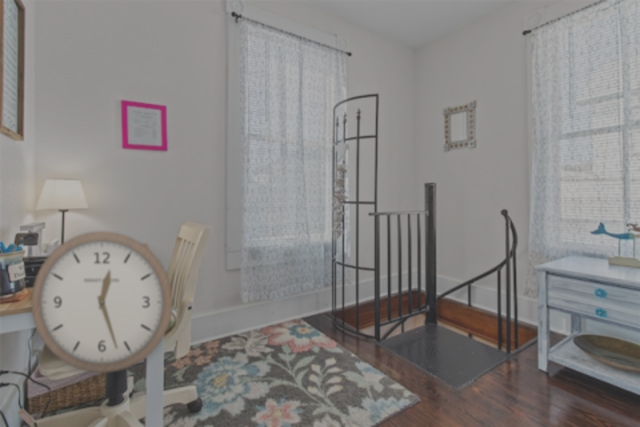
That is 12 h 27 min
